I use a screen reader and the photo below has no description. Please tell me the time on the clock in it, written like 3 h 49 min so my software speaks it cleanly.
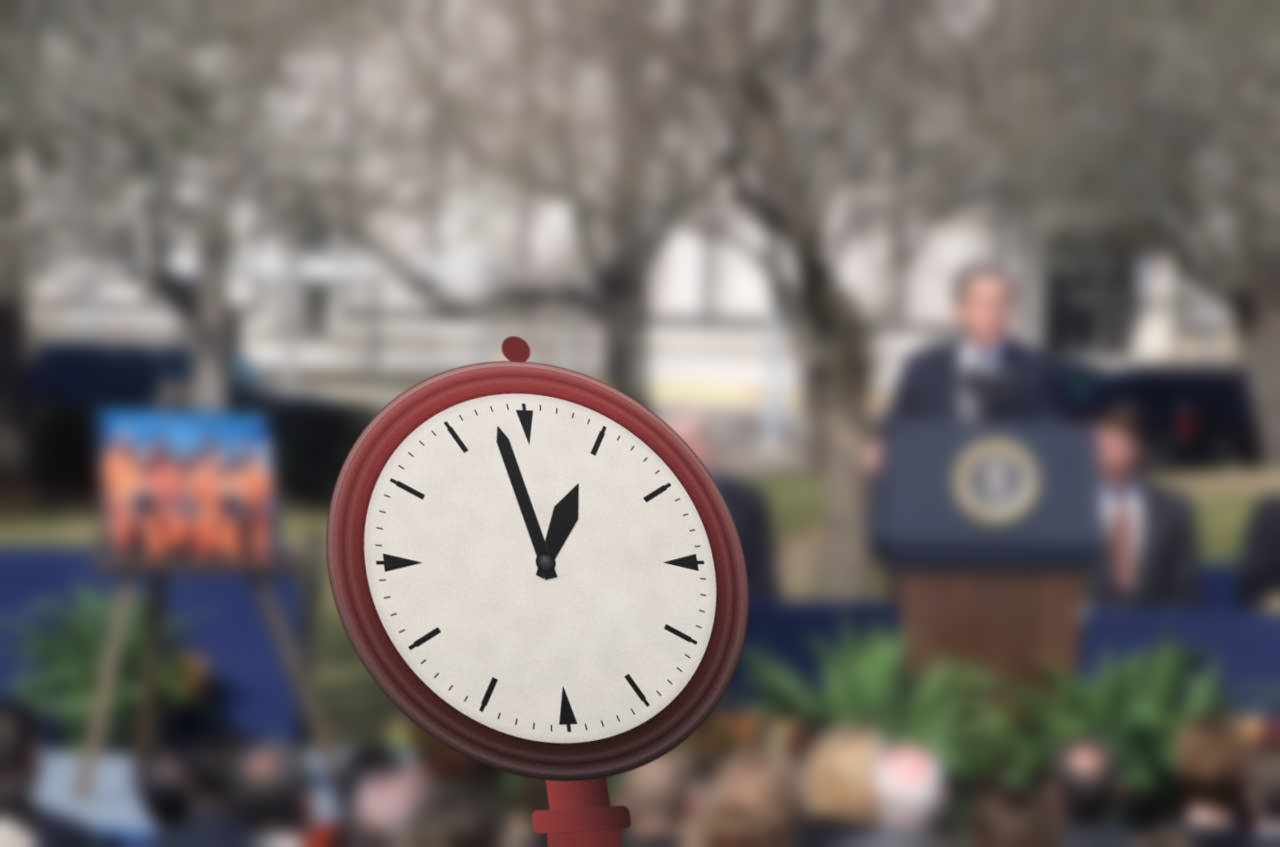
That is 12 h 58 min
